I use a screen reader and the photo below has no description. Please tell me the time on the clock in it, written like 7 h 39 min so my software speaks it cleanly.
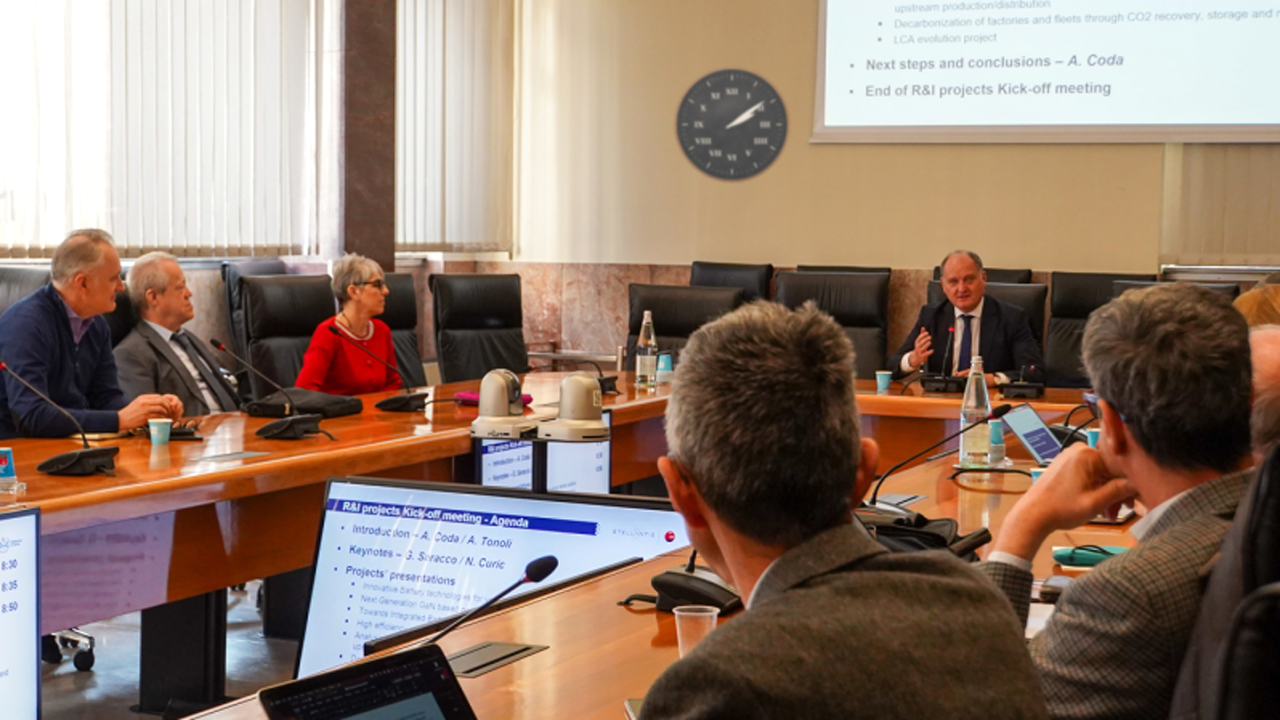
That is 2 h 09 min
